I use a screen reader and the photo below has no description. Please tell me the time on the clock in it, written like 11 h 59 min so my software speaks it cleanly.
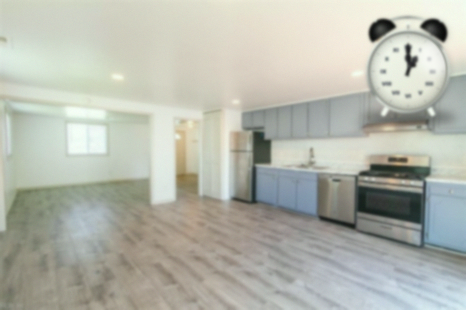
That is 1 h 00 min
